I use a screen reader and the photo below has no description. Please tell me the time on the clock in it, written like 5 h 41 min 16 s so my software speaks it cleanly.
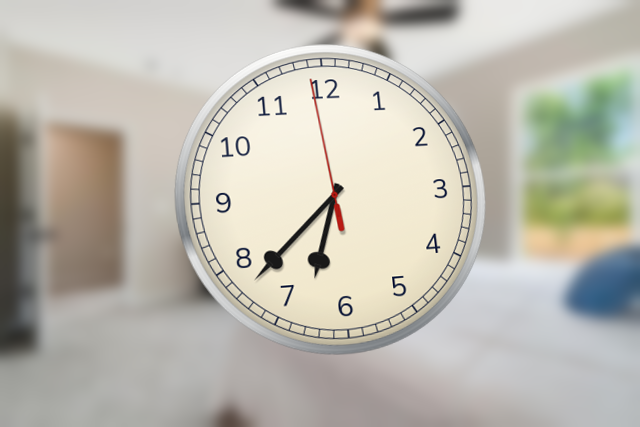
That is 6 h 37 min 59 s
